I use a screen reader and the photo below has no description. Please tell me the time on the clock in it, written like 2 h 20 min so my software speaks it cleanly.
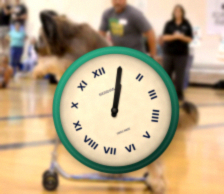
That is 1 h 05 min
